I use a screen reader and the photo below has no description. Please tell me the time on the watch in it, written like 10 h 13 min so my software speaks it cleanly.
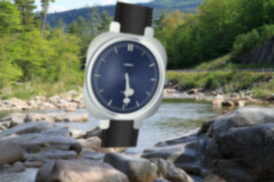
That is 5 h 29 min
